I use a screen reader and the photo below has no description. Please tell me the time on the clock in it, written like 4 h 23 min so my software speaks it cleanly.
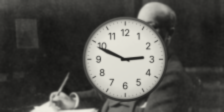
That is 2 h 49 min
